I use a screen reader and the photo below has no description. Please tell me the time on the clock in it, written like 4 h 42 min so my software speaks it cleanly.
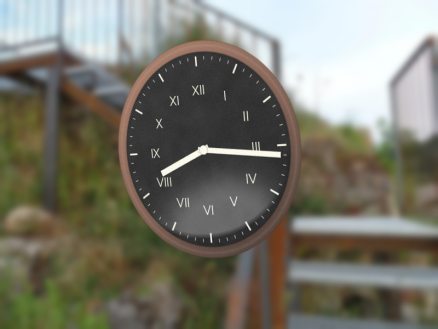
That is 8 h 16 min
